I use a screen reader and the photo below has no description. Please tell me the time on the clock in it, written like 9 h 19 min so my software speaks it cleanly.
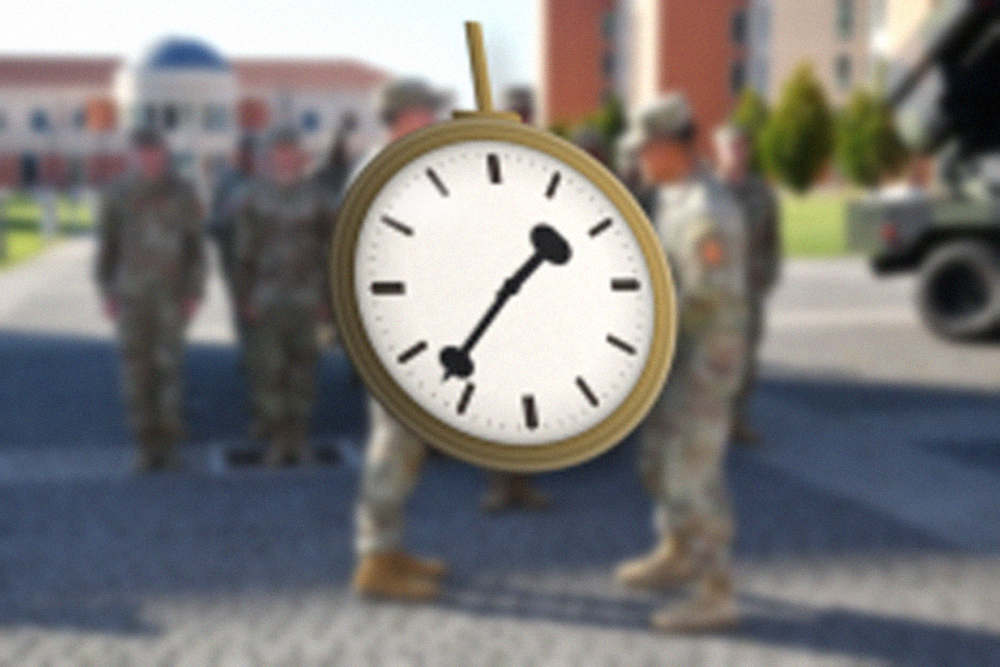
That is 1 h 37 min
